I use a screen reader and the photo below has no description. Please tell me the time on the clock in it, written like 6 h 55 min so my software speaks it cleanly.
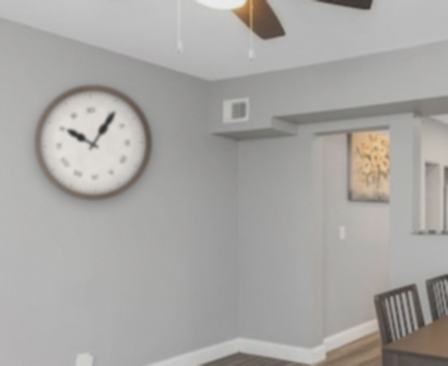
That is 10 h 06 min
